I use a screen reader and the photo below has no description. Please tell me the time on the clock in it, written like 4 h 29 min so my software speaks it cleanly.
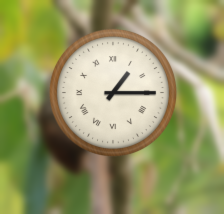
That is 1 h 15 min
